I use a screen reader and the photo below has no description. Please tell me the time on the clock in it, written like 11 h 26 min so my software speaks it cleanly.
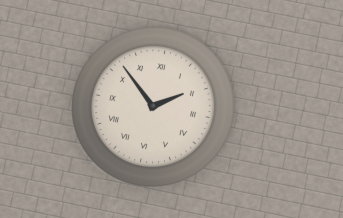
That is 1 h 52 min
